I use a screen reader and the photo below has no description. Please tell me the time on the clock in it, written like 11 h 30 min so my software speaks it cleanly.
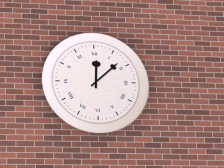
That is 12 h 08 min
